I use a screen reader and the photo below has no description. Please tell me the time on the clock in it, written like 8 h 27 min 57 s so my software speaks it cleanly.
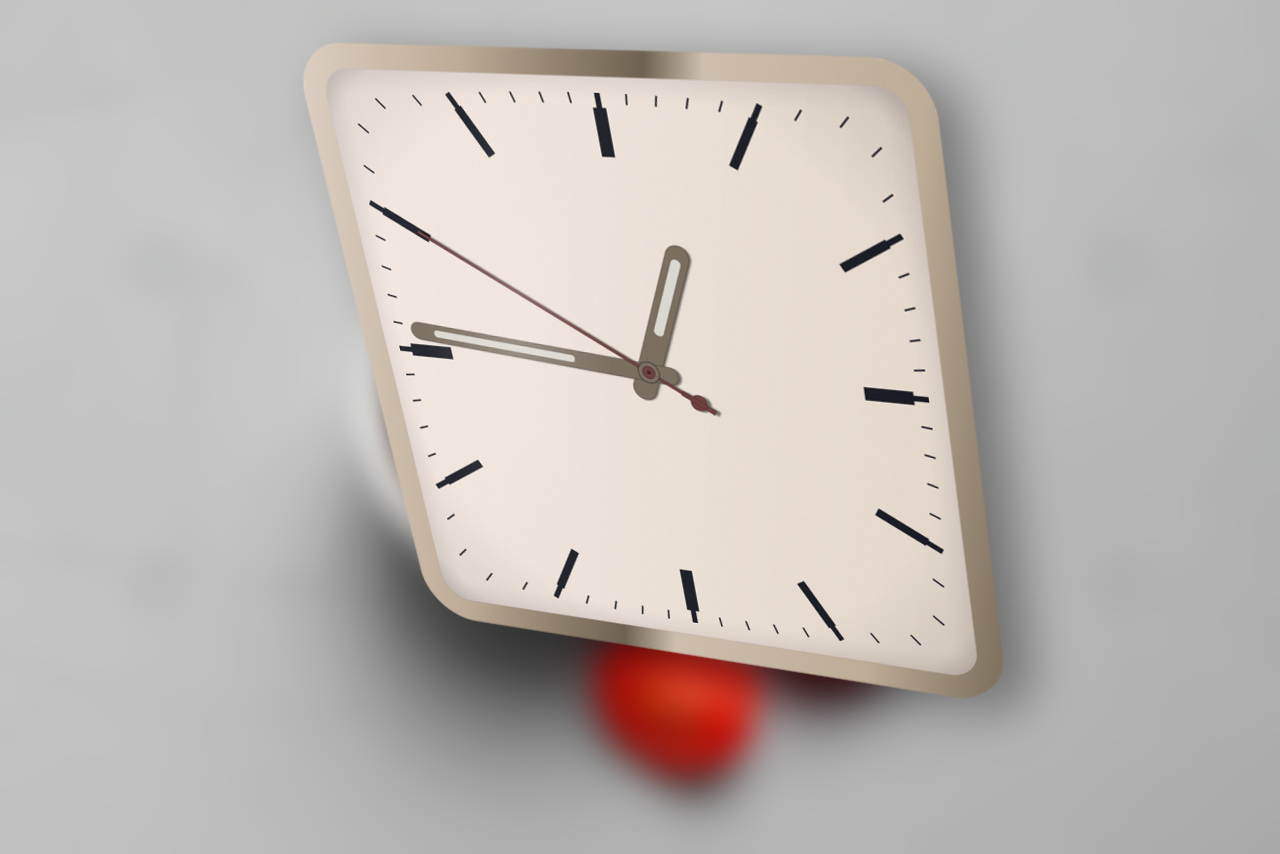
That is 12 h 45 min 50 s
